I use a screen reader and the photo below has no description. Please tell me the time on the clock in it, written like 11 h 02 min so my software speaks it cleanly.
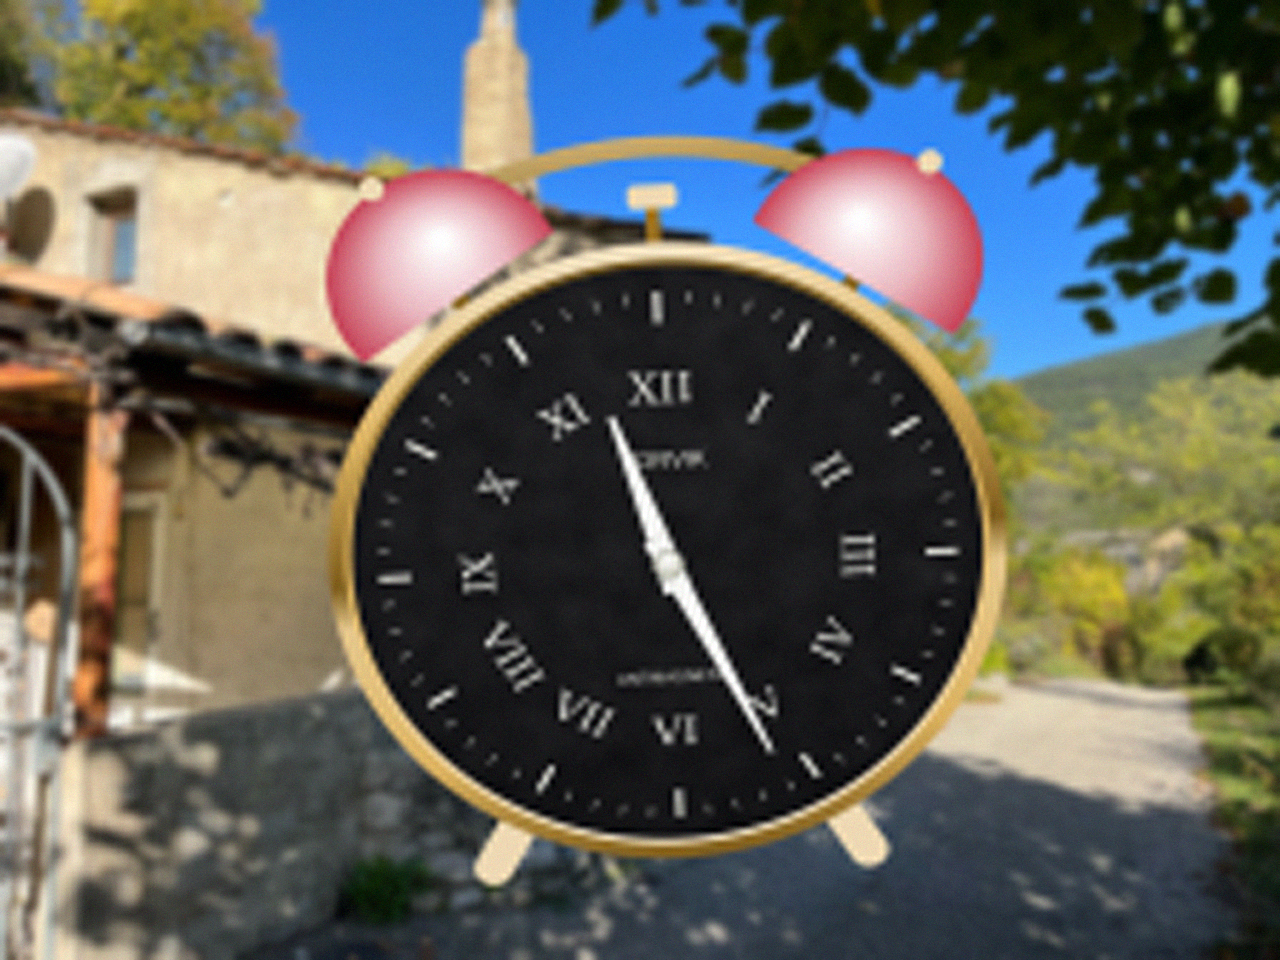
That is 11 h 26 min
